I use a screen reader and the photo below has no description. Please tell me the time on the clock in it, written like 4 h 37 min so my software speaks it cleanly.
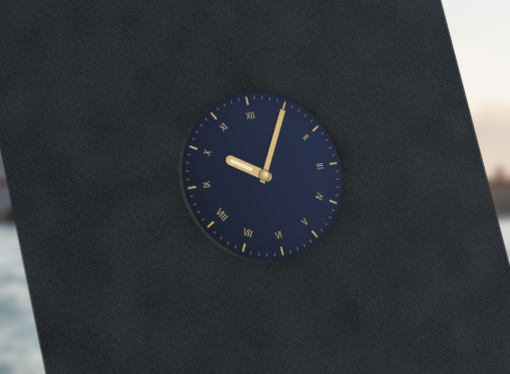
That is 10 h 05 min
